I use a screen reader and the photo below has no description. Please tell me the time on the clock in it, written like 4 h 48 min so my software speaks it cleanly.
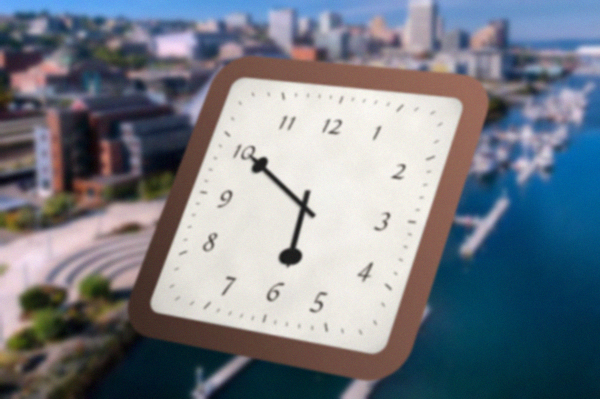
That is 5 h 50 min
